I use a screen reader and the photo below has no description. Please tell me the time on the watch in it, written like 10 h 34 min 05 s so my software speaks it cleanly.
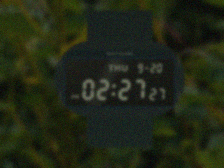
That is 2 h 27 min 27 s
